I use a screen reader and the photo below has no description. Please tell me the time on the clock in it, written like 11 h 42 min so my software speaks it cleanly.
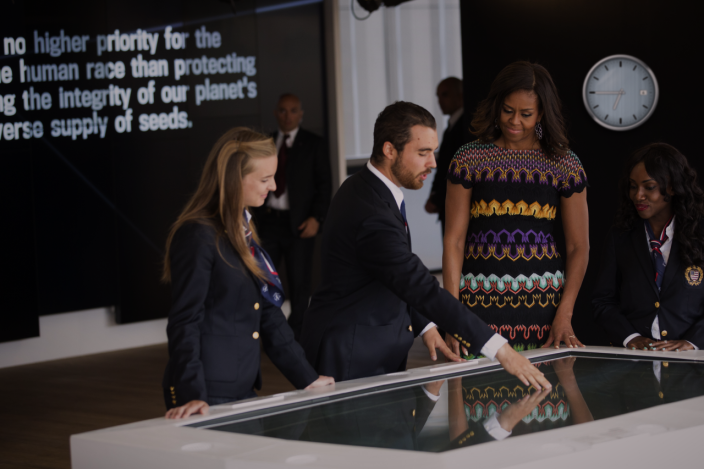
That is 6 h 45 min
